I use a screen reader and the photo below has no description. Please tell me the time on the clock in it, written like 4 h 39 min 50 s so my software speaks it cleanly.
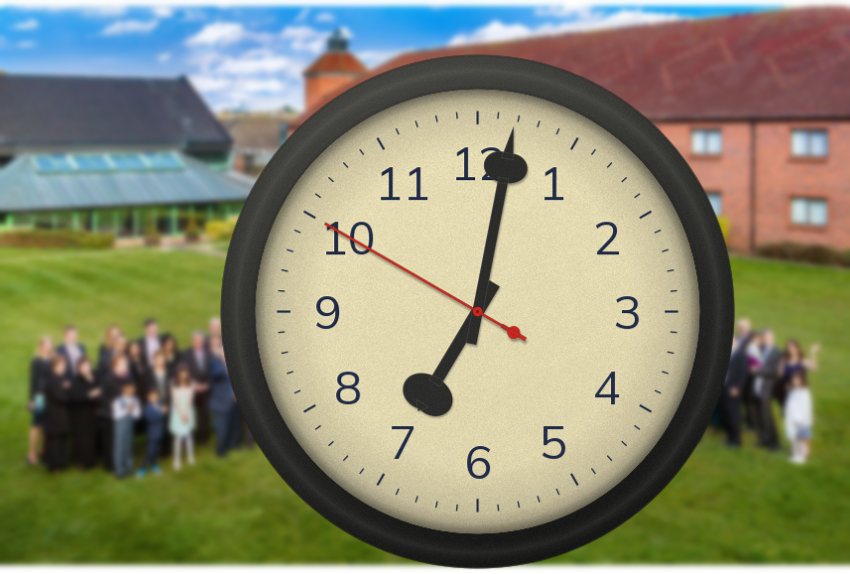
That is 7 h 01 min 50 s
